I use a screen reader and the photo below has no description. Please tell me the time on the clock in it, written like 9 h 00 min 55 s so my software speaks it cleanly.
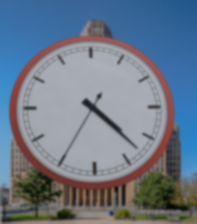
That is 4 h 22 min 35 s
